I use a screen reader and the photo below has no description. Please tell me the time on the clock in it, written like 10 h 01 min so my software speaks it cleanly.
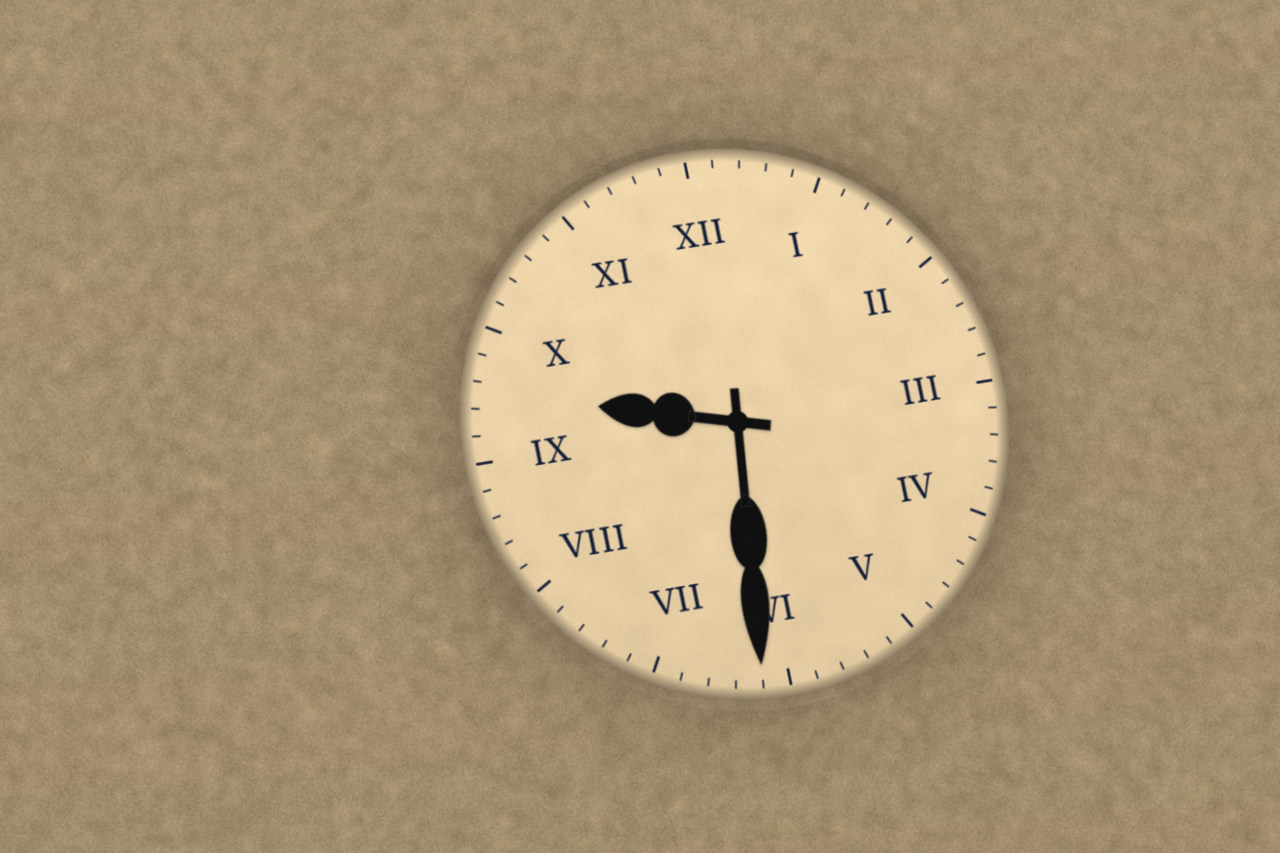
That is 9 h 31 min
